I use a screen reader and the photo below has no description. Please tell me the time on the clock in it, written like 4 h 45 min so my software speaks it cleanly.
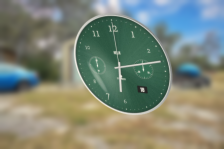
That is 6 h 13 min
